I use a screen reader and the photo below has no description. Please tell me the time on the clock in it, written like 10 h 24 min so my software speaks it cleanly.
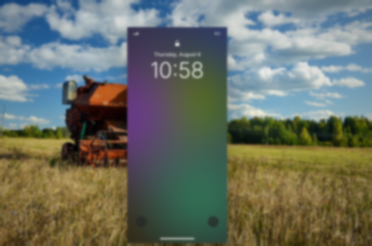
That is 10 h 58 min
